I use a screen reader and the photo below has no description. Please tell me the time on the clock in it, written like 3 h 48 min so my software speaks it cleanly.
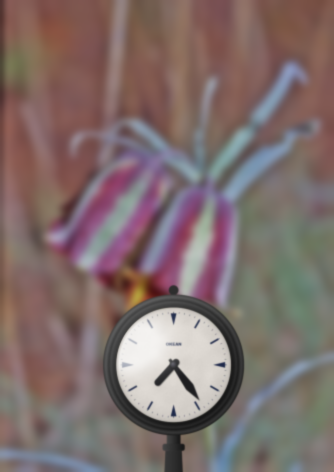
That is 7 h 24 min
